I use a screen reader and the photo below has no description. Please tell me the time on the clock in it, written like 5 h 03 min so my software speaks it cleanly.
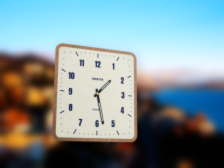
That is 1 h 28 min
